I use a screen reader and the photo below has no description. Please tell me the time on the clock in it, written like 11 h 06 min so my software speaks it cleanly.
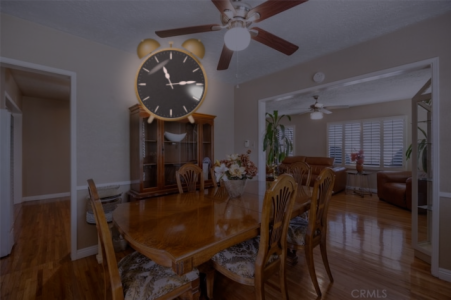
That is 11 h 14 min
